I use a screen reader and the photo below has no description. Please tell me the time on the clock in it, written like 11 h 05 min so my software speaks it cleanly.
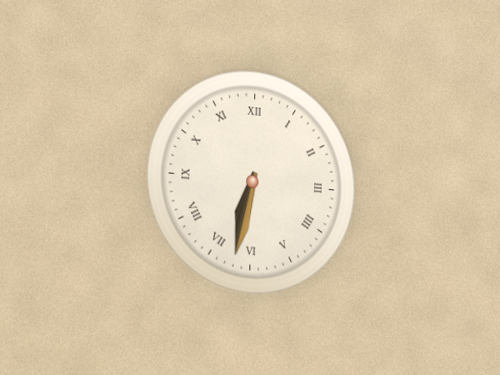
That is 6 h 32 min
